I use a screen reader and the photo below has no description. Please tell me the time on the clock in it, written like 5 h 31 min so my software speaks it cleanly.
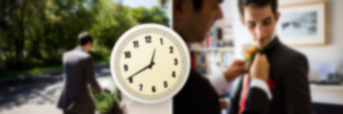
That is 12 h 41 min
